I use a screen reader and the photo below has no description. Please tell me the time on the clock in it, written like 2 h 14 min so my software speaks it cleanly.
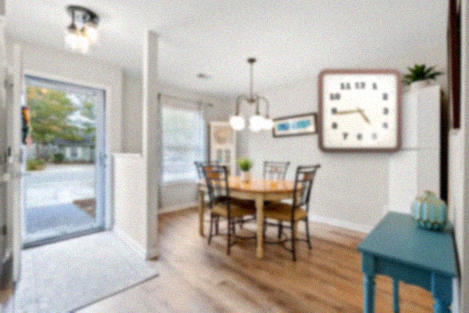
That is 4 h 44 min
